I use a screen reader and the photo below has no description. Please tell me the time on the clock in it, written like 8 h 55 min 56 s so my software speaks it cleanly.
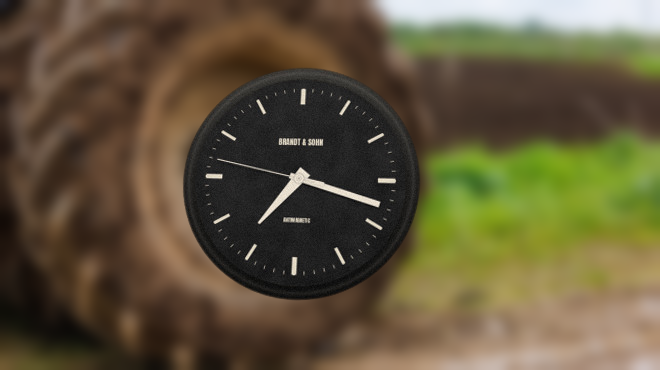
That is 7 h 17 min 47 s
